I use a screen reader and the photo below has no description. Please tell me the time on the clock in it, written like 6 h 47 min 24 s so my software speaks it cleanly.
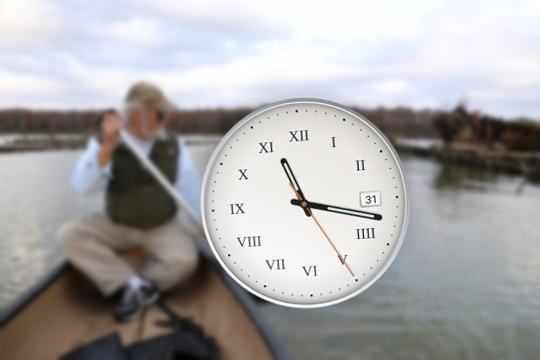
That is 11 h 17 min 25 s
